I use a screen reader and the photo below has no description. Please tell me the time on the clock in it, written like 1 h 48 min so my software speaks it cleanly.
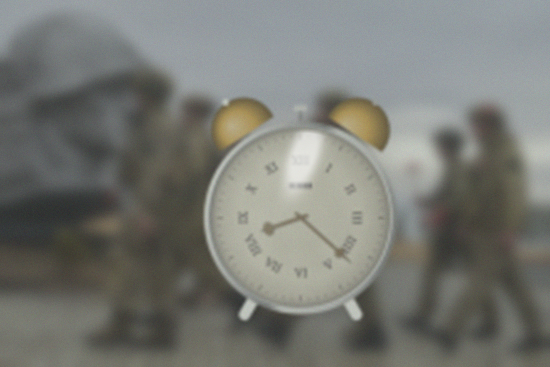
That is 8 h 22 min
